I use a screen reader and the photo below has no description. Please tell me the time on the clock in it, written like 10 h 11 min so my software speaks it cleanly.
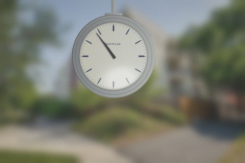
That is 10 h 54 min
